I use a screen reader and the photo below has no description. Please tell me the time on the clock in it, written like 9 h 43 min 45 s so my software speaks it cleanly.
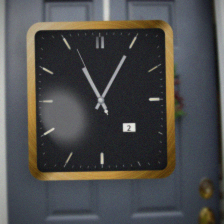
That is 11 h 04 min 56 s
